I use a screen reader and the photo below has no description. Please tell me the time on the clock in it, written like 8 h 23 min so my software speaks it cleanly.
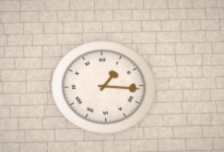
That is 1 h 16 min
